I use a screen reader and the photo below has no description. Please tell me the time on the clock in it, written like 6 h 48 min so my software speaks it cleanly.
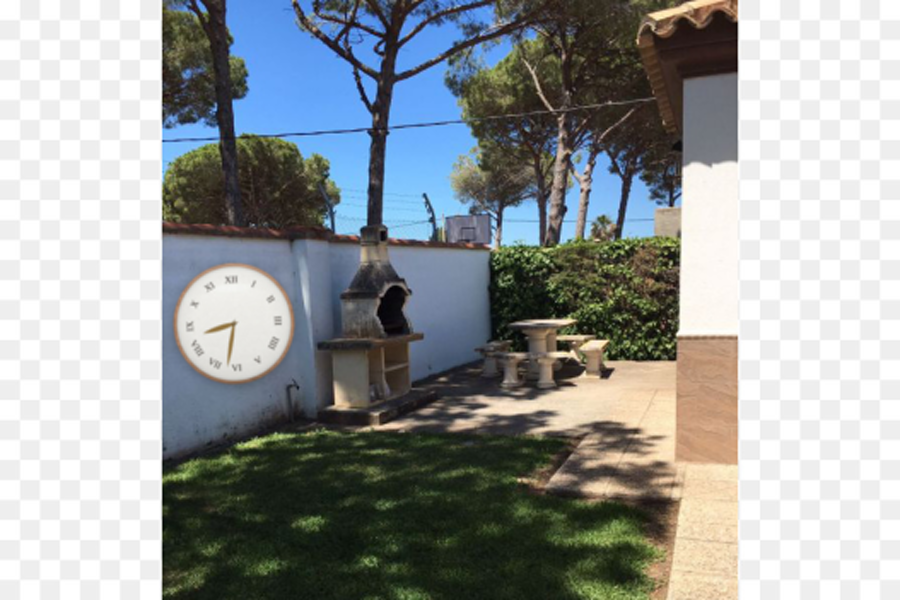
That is 8 h 32 min
